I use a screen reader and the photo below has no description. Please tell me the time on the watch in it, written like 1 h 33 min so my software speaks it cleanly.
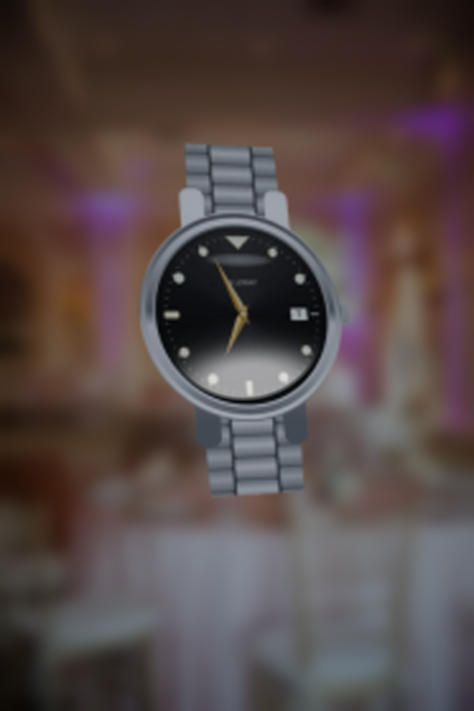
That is 6 h 56 min
